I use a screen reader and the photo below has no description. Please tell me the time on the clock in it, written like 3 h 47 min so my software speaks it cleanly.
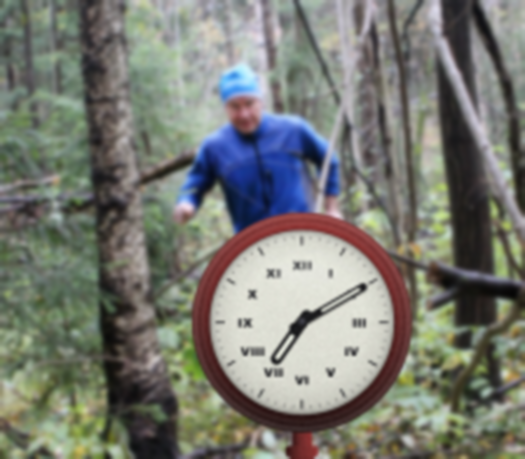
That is 7 h 10 min
